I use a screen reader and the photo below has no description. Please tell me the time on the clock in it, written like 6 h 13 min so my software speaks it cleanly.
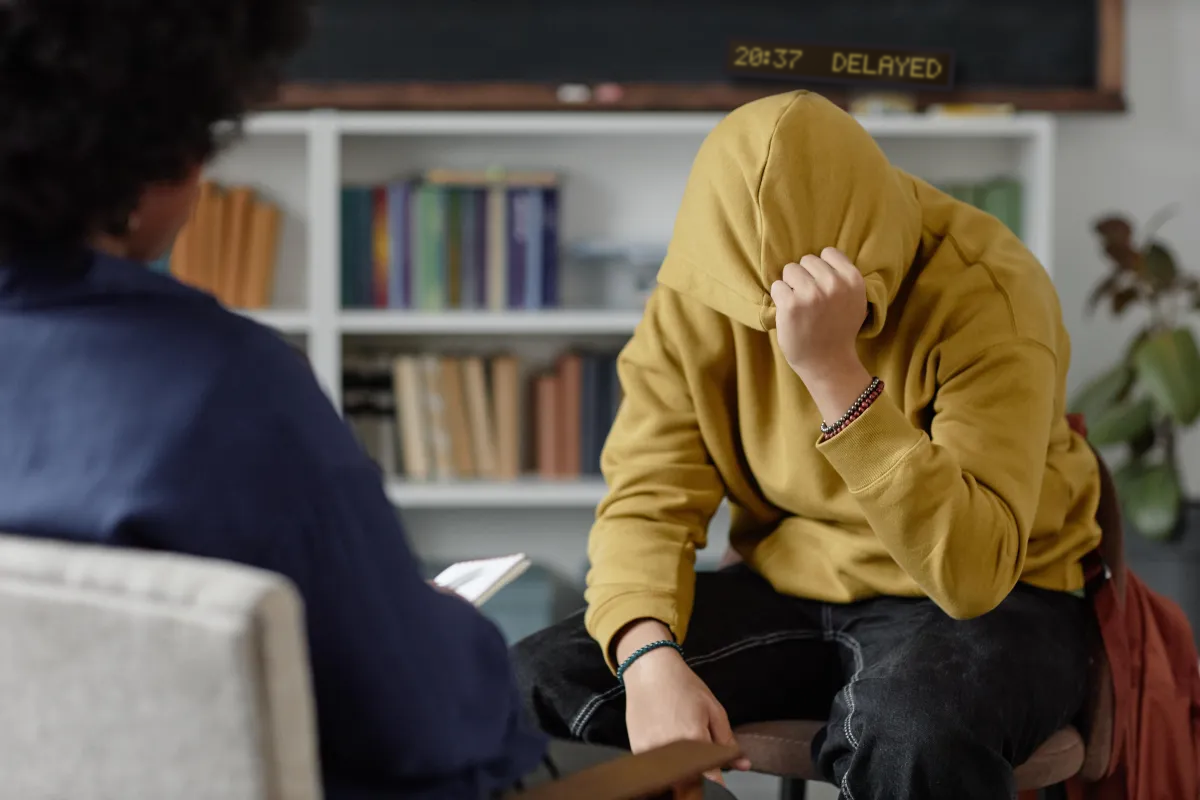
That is 20 h 37 min
